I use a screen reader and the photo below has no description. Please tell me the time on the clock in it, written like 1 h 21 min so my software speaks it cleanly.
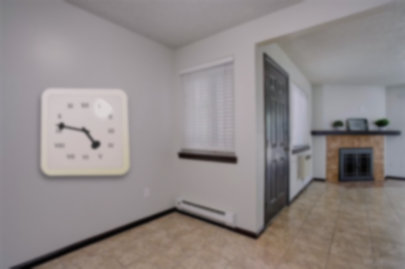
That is 4 h 47 min
